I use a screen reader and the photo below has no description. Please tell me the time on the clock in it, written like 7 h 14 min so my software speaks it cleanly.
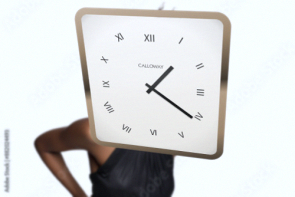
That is 1 h 21 min
